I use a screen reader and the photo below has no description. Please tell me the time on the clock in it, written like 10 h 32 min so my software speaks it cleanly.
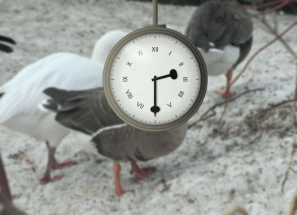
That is 2 h 30 min
